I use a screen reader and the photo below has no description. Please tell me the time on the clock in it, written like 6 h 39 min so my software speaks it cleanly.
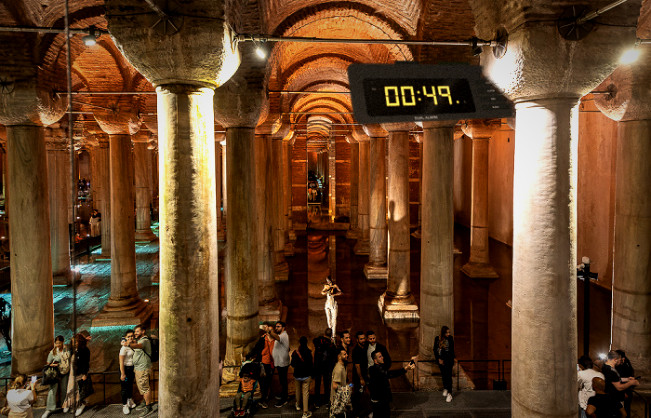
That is 0 h 49 min
